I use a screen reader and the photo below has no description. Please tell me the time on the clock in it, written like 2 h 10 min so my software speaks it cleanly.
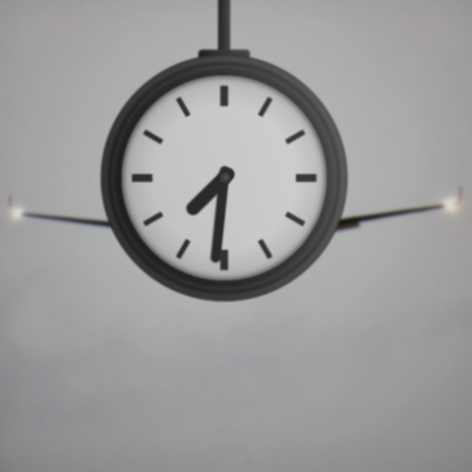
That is 7 h 31 min
